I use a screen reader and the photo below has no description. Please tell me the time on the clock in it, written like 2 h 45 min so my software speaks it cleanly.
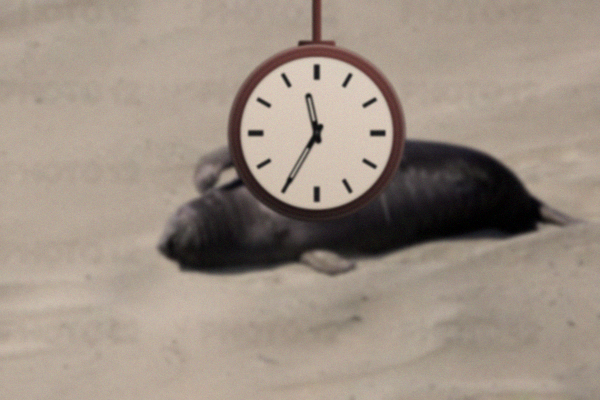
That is 11 h 35 min
